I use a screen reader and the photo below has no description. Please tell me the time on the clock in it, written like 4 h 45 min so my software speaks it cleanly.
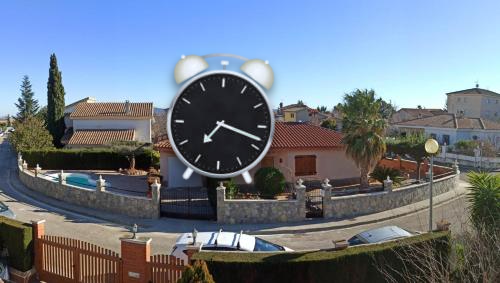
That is 7 h 18 min
